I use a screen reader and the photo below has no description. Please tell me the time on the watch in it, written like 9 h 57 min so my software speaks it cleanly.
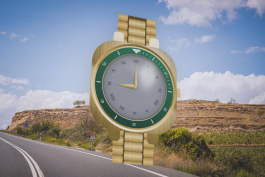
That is 9 h 00 min
